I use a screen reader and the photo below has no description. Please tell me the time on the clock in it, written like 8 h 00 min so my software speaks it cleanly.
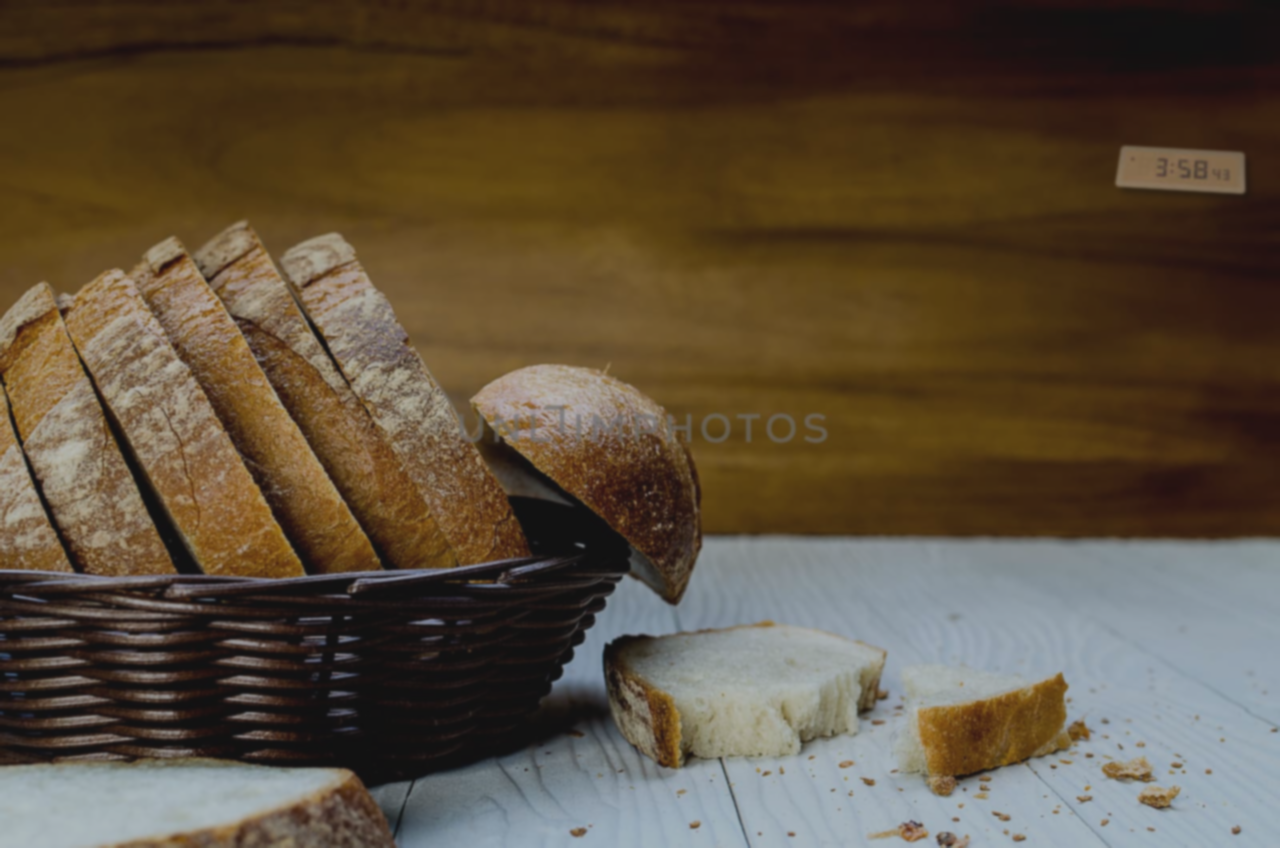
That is 3 h 58 min
